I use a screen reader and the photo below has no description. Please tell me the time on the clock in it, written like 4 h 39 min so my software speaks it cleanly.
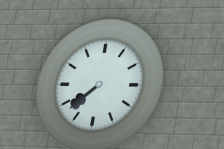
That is 7 h 38 min
